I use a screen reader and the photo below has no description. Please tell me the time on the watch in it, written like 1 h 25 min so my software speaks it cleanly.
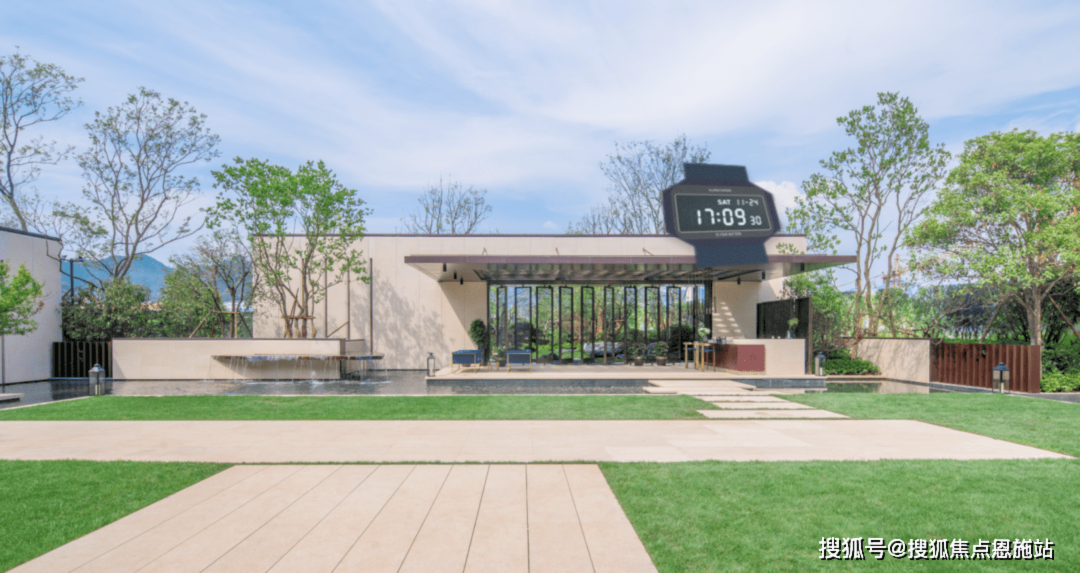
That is 17 h 09 min
